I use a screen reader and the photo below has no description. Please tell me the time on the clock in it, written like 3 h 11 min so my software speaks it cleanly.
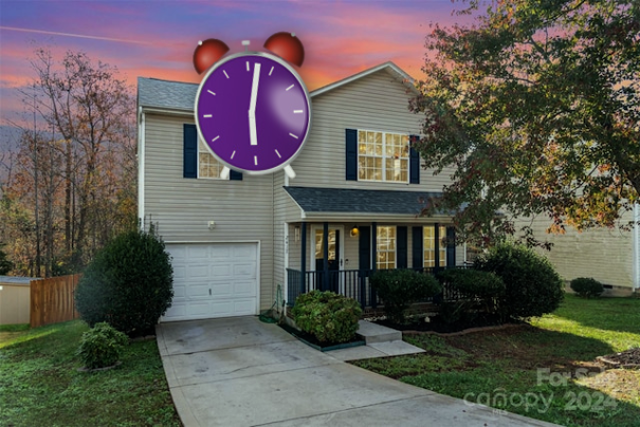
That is 6 h 02 min
